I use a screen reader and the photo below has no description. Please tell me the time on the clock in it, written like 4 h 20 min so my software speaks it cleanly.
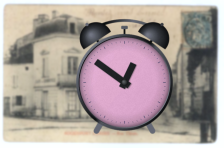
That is 12 h 51 min
